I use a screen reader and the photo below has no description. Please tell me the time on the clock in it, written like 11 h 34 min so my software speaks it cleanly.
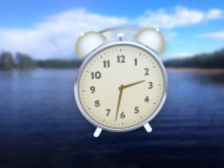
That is 2 h 32 min
